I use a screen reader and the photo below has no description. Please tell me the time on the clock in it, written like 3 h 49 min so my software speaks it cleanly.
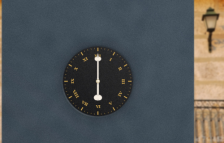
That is 6 h 00 min
